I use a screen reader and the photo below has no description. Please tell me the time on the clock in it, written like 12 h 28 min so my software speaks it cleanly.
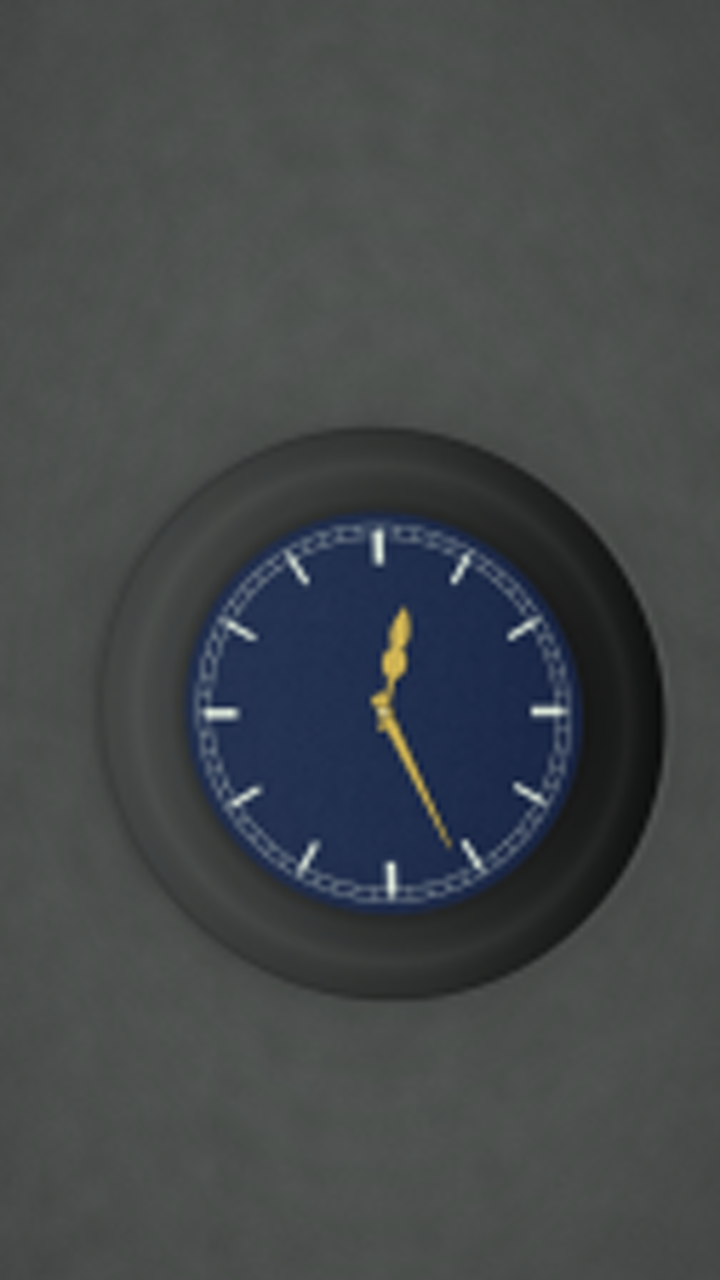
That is 12 h 26 min
